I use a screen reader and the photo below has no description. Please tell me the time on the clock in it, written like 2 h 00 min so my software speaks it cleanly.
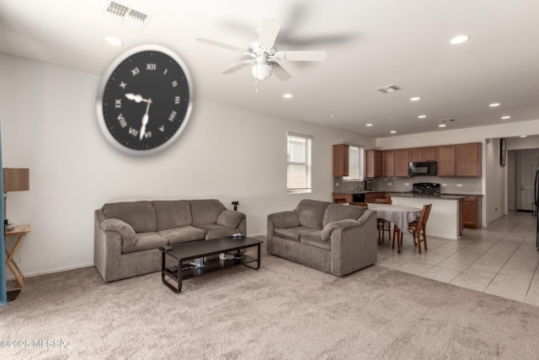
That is 9 h 32 min
